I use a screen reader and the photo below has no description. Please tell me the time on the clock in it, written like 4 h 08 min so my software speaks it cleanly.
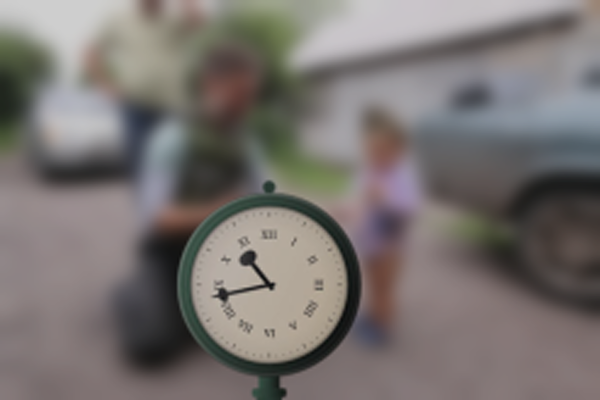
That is 10 h 43 min
